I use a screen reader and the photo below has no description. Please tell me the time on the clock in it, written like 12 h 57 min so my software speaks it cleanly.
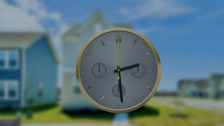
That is 2 h 29 min
